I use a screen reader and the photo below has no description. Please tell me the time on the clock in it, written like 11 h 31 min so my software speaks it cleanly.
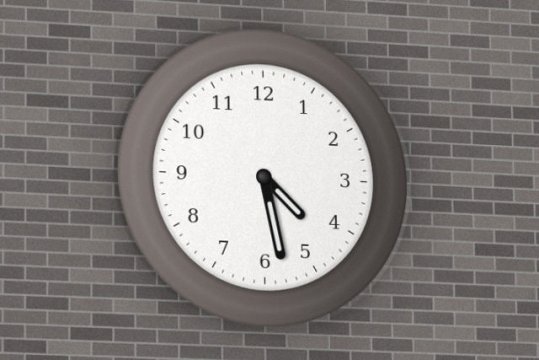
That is 4 h 28 min
